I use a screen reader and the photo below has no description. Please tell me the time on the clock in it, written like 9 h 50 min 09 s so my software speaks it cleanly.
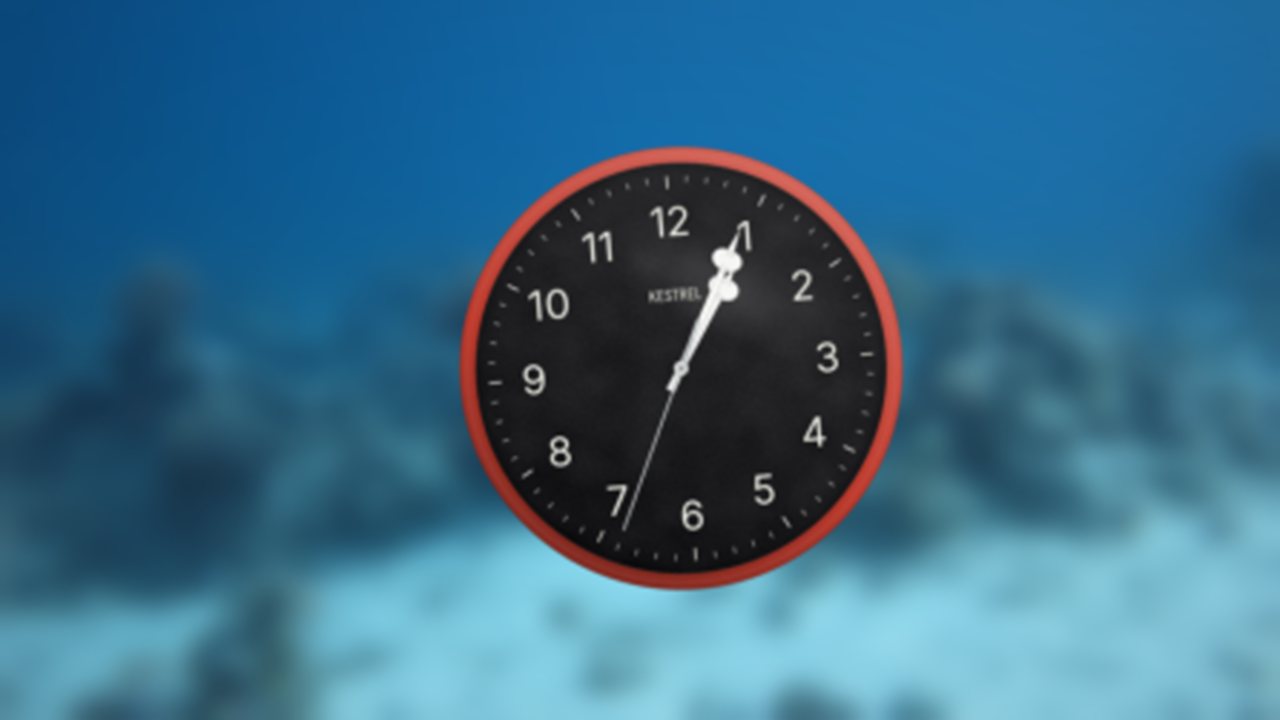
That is 1 h 04 min 34 s
